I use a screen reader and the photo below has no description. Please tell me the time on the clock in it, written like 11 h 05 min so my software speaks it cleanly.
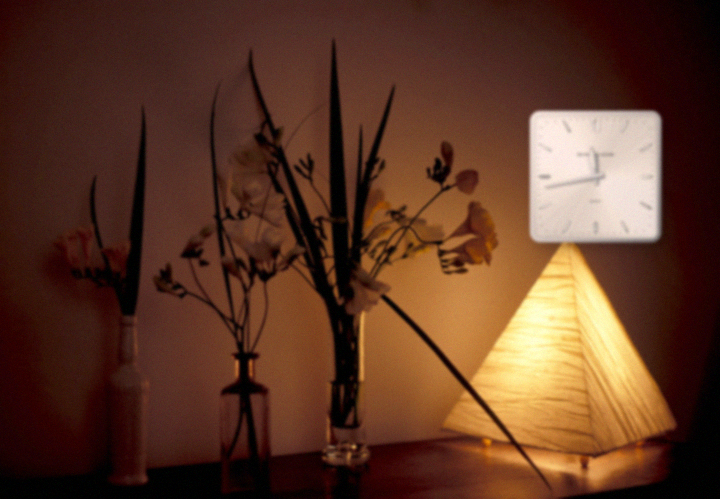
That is 11 h 43 min
